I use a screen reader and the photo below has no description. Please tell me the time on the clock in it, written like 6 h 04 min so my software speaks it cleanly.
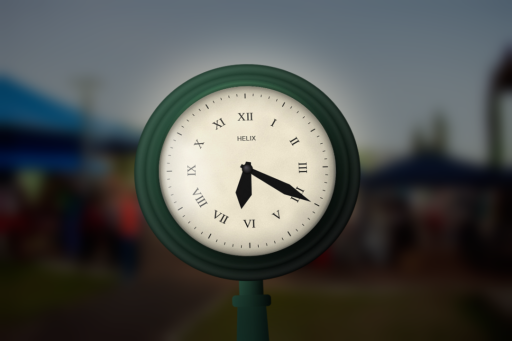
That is 6 h 20 min
